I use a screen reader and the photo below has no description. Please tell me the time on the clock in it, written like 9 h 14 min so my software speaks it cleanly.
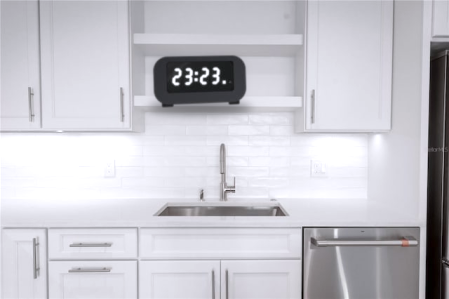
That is 23 h 23 min
